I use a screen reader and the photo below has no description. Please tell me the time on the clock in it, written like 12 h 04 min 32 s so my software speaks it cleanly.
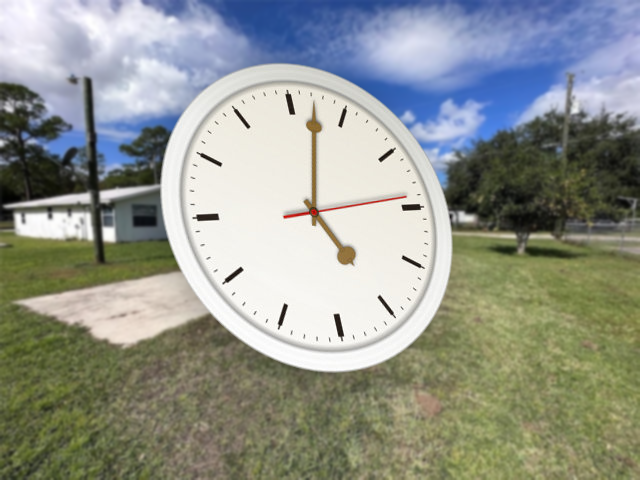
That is 5 h 02 min 14 s
